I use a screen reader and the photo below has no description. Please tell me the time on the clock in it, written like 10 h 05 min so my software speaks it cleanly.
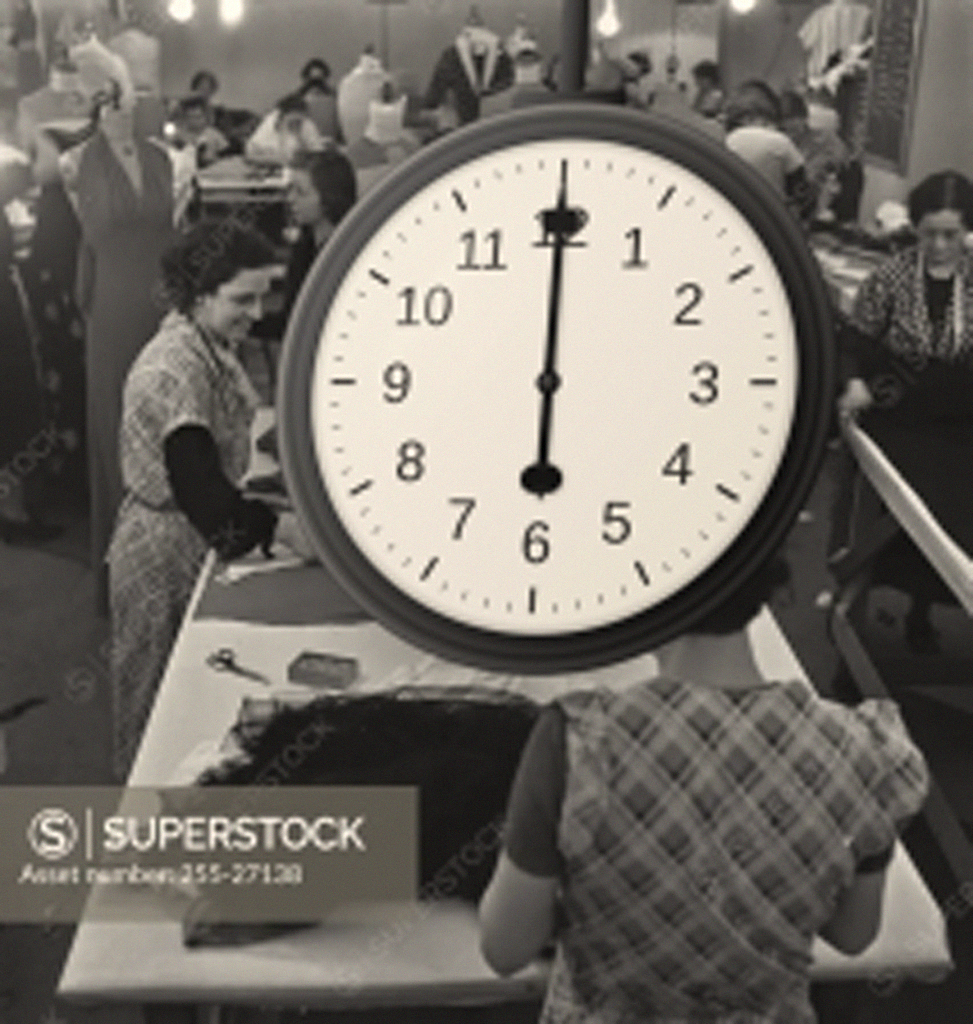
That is 6 h 00 min
